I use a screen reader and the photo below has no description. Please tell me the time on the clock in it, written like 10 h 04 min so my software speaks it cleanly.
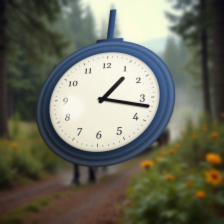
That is 1 h 17 min
